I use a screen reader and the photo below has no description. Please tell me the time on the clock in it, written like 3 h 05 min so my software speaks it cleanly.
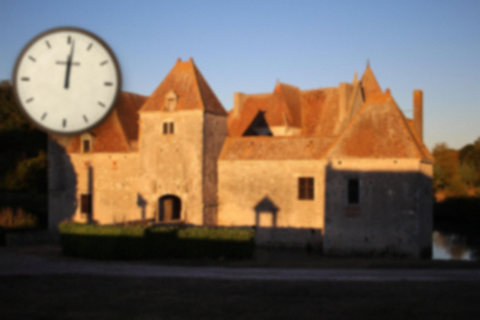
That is 12 h 01 min
